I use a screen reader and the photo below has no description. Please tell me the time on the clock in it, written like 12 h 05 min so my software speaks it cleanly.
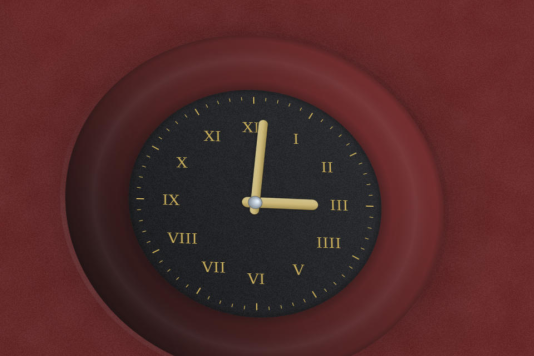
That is 3 h 01 min
